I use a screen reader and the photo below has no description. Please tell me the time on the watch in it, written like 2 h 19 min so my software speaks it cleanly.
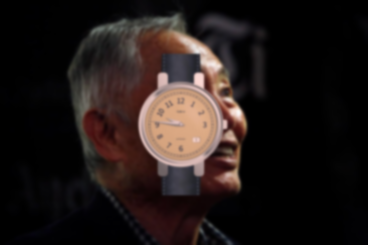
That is 9 h 46 min
